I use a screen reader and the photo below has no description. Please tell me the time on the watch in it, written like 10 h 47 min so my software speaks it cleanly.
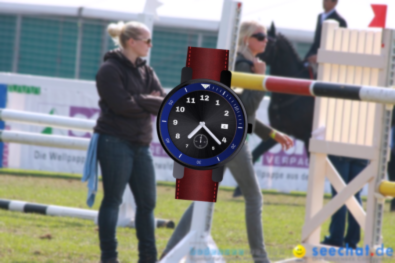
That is 7 h 22 min
